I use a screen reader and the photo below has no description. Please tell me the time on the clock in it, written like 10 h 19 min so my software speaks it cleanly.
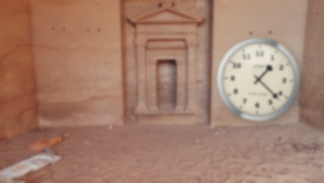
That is 1 h 22 min
